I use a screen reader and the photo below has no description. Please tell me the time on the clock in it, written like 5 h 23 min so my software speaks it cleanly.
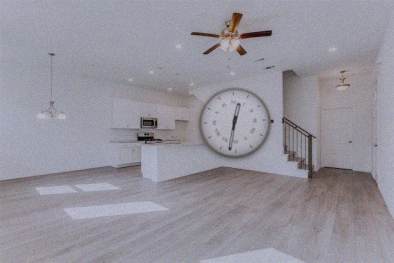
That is 12 h 32 min
